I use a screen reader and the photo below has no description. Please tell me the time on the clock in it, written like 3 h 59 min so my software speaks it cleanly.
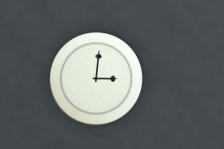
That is 3 h 01 min
